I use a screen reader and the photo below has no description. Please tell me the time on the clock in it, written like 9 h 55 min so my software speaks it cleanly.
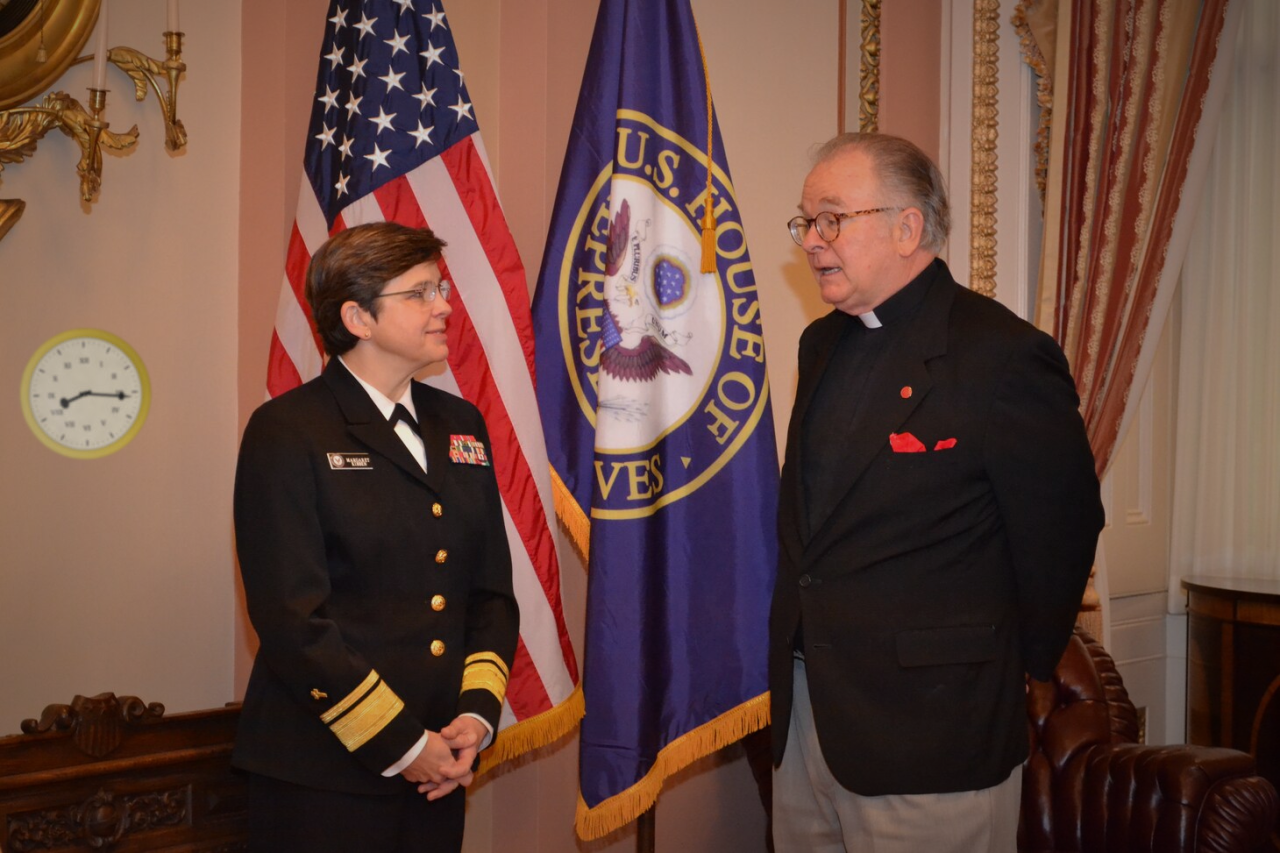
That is 8 h 16 min
